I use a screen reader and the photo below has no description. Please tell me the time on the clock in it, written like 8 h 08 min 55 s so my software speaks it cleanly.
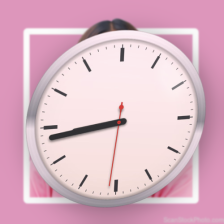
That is 8 h 43 min 31 s
